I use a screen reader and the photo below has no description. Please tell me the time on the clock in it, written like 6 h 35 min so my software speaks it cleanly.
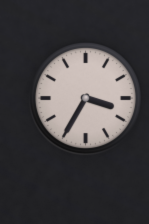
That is 3 h 35 min
